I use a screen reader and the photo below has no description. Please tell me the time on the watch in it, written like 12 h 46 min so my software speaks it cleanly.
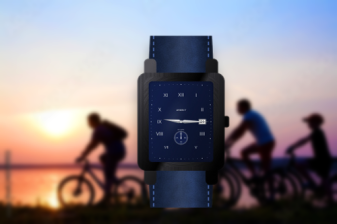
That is 9 h 15 min
